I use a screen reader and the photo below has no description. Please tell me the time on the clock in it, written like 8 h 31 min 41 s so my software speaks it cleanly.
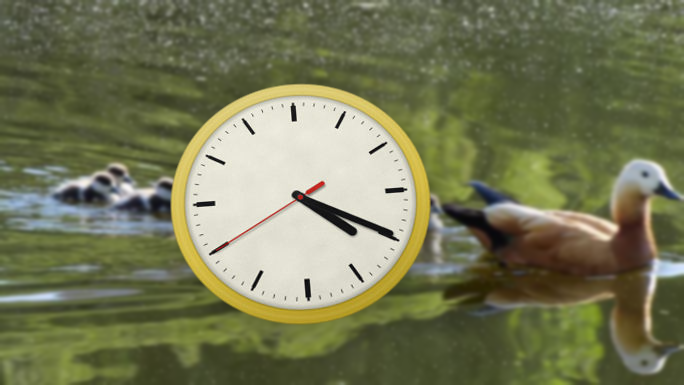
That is 4 h 19 min 40 s
